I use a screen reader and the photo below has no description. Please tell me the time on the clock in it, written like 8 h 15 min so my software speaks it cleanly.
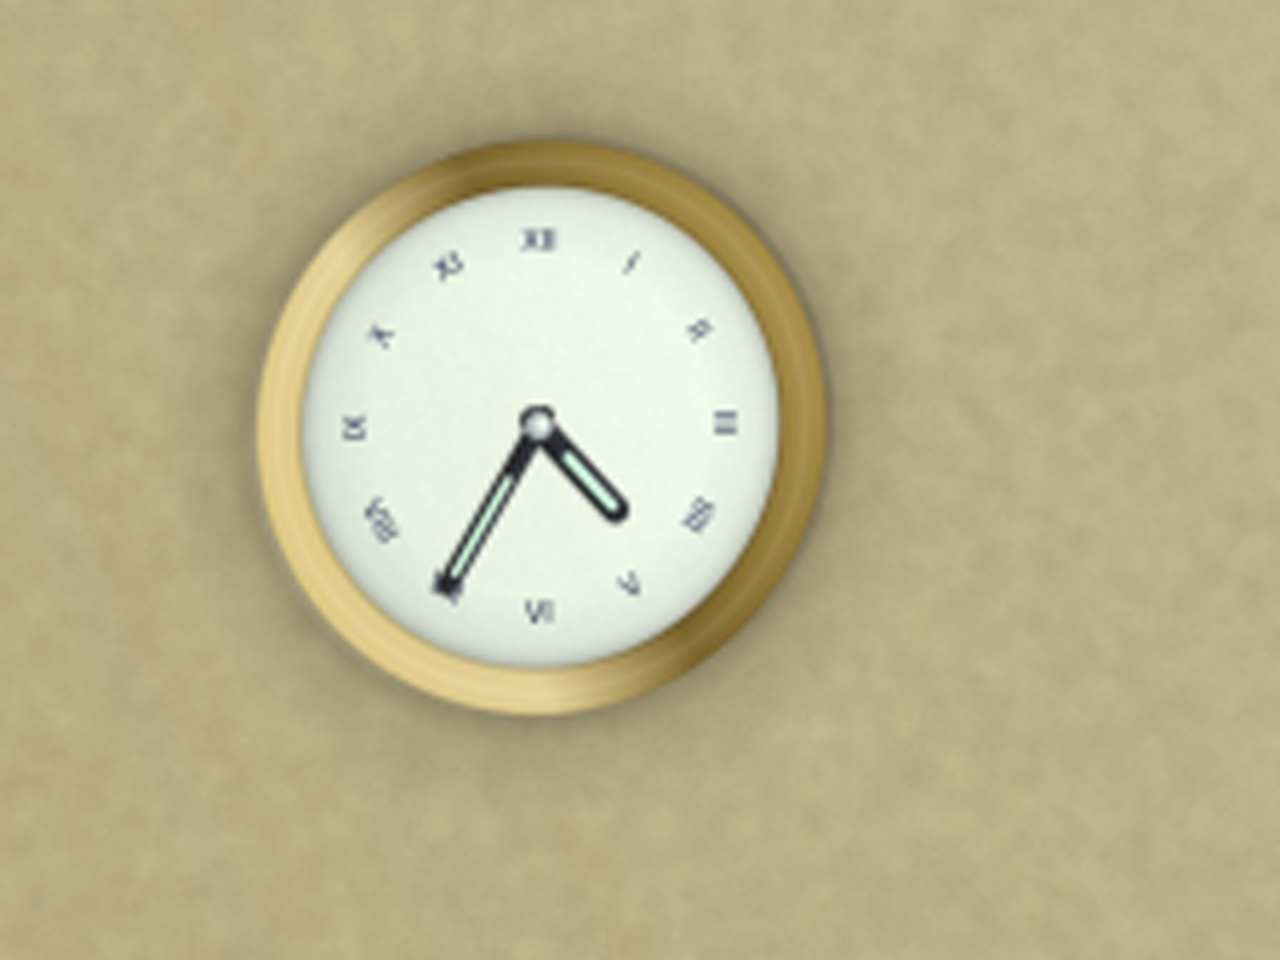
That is 4 h 35 min
